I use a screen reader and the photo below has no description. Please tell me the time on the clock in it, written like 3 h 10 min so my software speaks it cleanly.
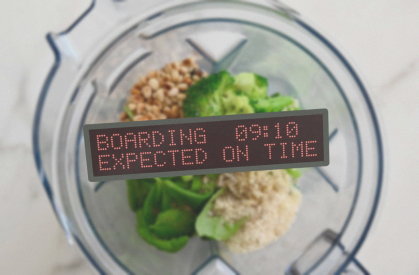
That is 9 h 10 min
